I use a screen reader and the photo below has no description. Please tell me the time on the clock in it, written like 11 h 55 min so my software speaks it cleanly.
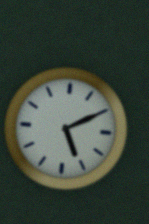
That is 5 h 10 min
